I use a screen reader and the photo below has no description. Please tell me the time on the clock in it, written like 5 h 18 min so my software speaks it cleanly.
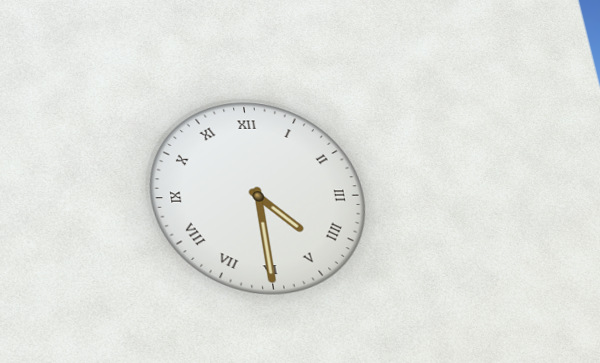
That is 4 h 30 min
